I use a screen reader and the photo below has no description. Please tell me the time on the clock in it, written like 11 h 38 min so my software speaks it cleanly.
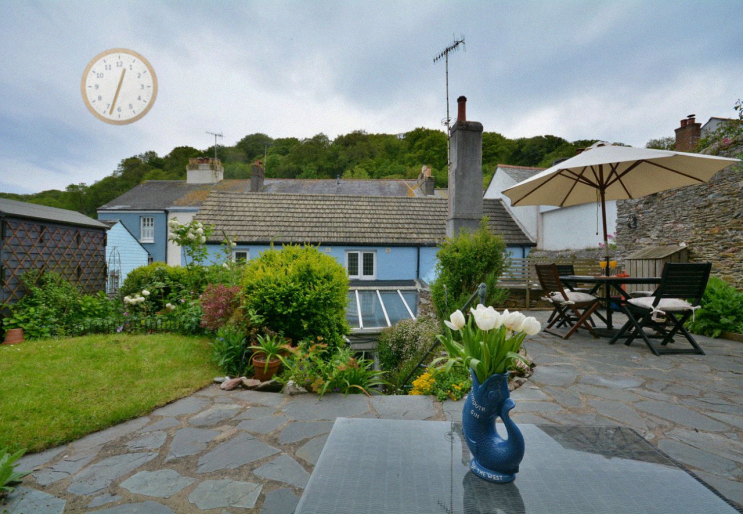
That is 12 h 33 min
